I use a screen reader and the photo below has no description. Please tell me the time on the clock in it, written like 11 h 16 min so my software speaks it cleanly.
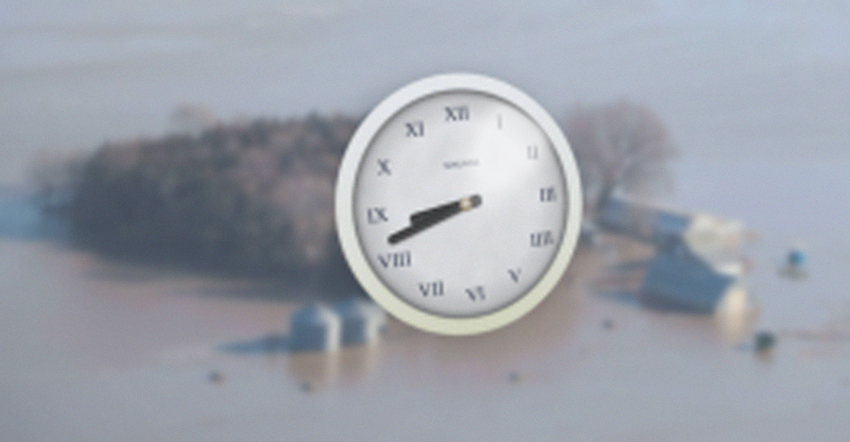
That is 8 h 42 min
